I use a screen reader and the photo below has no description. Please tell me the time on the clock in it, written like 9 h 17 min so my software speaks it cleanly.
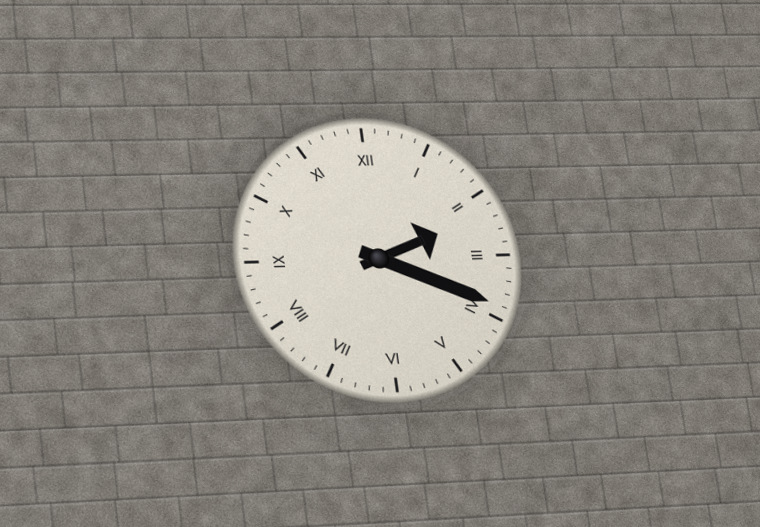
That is 2 h 19 min
